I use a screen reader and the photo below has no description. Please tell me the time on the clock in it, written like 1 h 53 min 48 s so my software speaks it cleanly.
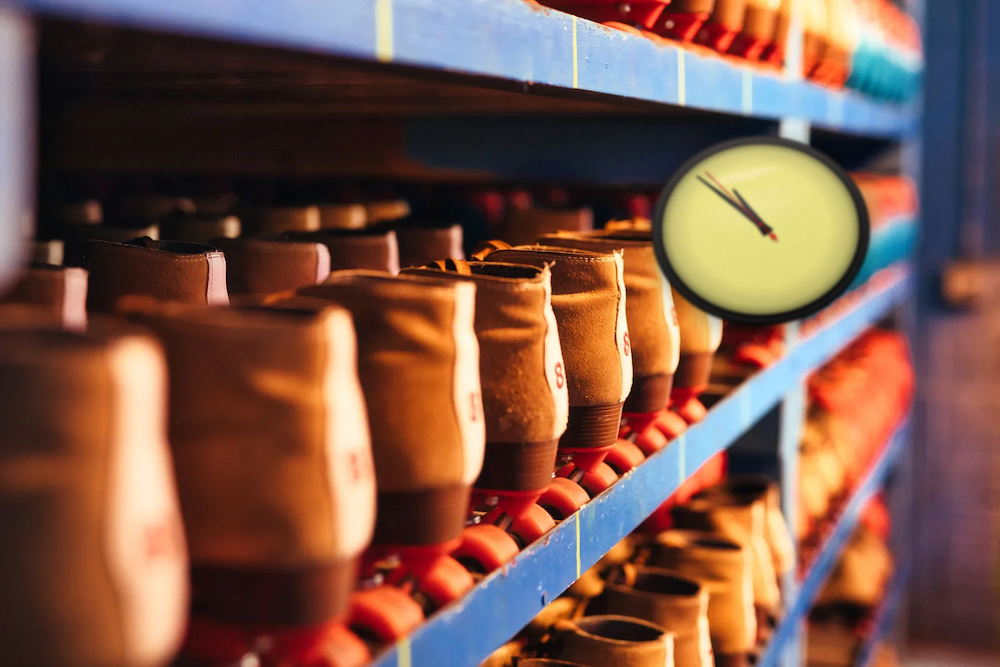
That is 10 h 51 min 53 s
